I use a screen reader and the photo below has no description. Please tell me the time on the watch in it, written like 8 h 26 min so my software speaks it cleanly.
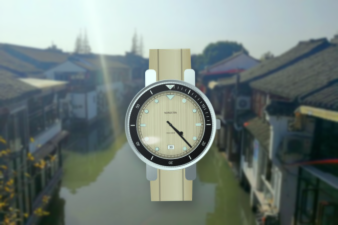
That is 4 h 23 min
